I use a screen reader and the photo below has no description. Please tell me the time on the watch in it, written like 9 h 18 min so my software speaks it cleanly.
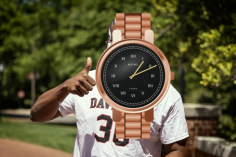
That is 1 h 11 min
